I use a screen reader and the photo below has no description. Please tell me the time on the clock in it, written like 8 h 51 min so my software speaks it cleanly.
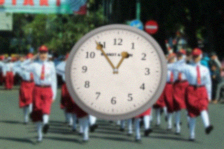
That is 12 h 54 min
